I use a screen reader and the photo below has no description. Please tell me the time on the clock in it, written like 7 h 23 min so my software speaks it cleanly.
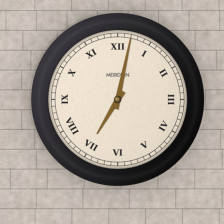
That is 7 h 02 min
